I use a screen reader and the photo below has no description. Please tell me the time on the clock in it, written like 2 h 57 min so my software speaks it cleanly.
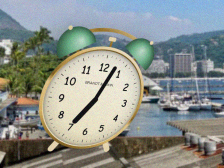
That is 7 h 03 min
